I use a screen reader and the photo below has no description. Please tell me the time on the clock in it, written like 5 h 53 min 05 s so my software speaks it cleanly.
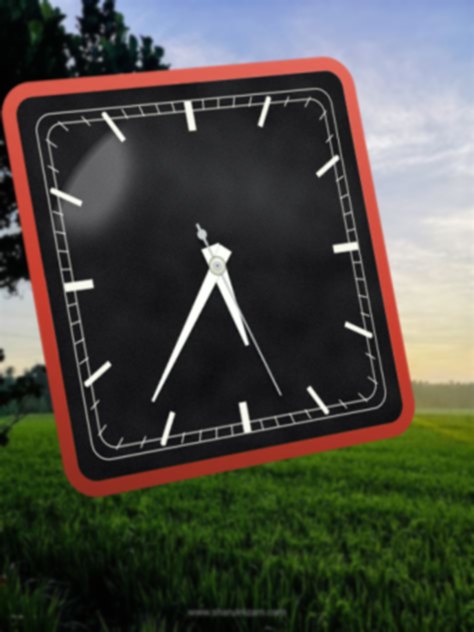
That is 5 h 36 min 27 s
